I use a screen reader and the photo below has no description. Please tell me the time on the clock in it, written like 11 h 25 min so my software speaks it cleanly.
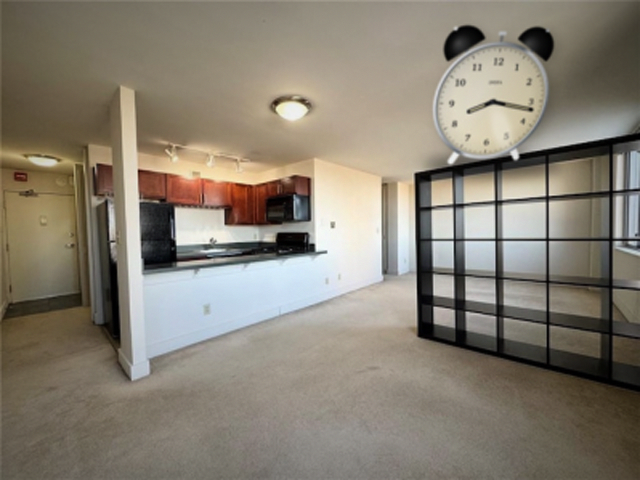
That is 8 h 17 min
